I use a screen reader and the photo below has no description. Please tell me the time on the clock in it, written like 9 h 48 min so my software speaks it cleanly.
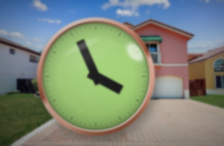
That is 3 h 56 min
